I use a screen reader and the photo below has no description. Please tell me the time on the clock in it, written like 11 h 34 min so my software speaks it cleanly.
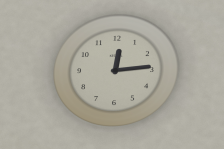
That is 12 h 14 min
